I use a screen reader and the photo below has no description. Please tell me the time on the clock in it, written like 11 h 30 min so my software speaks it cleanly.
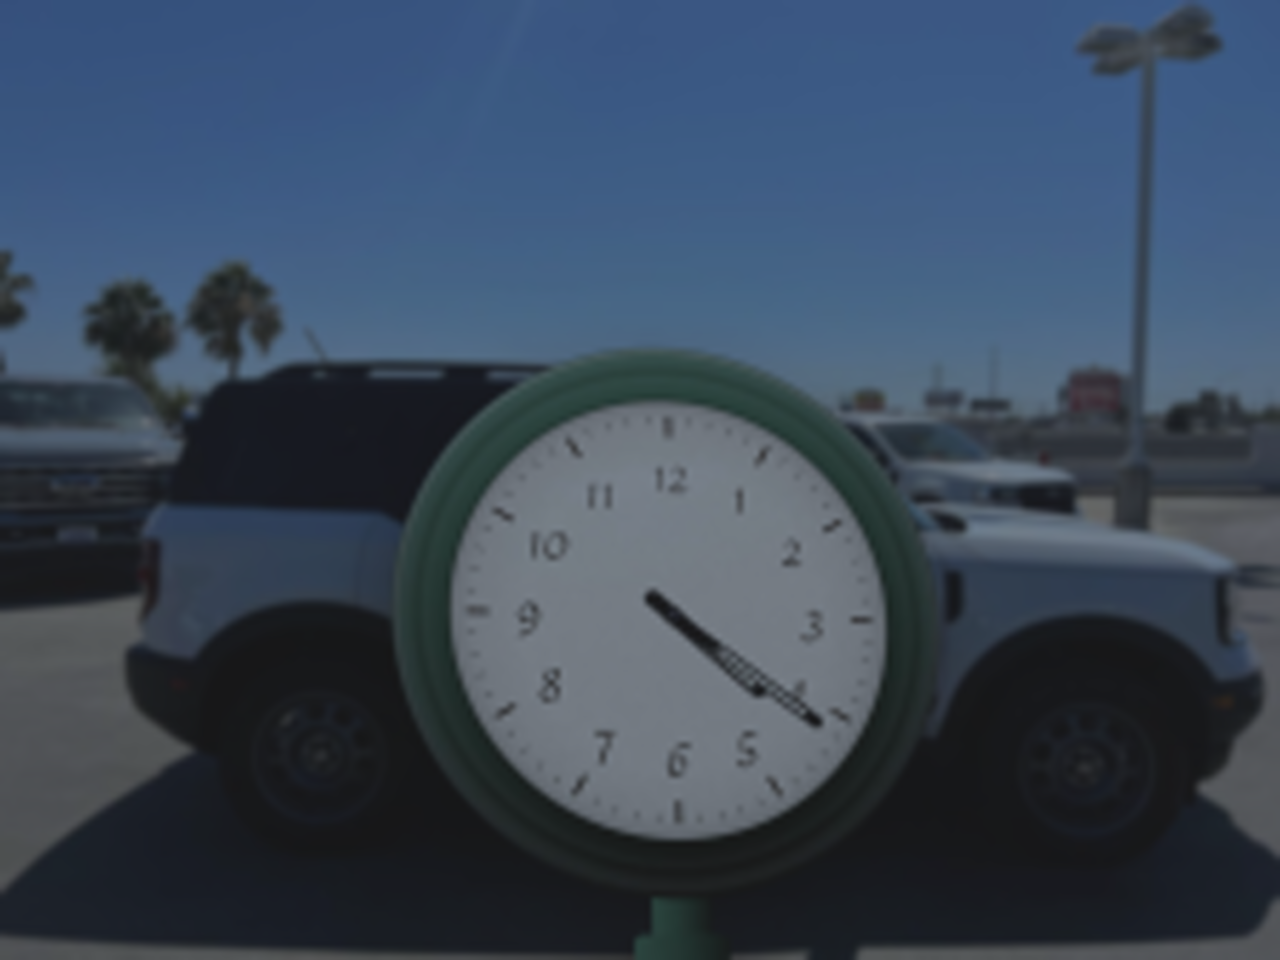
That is 4 h 21 min
